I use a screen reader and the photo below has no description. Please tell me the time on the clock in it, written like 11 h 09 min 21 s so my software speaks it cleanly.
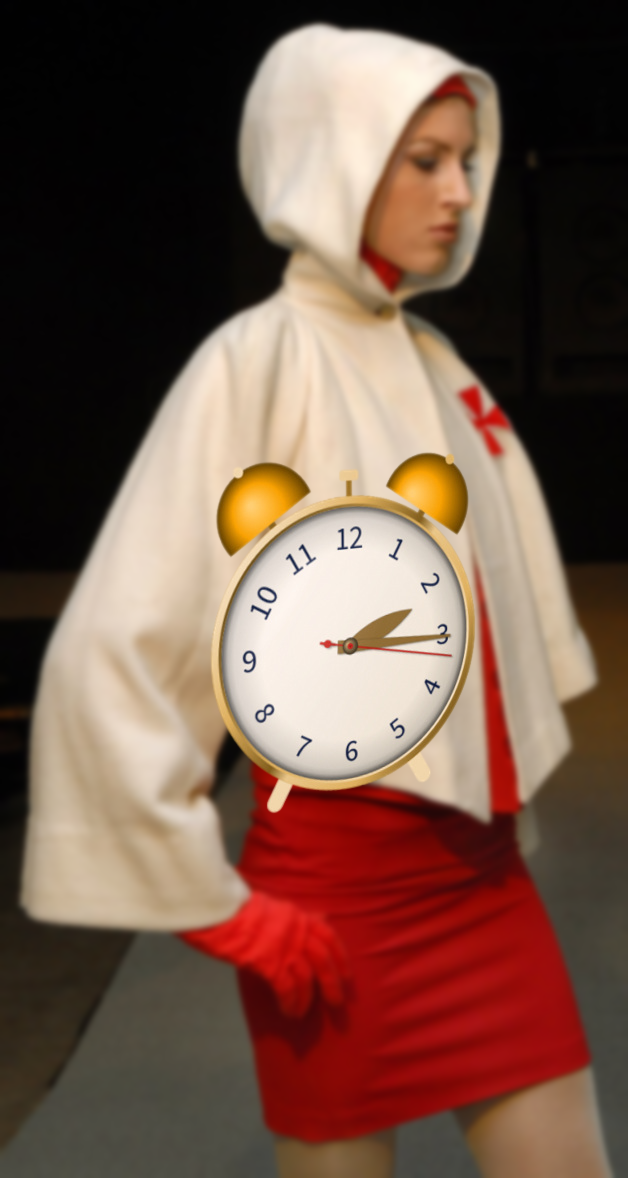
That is 2 h 15 min 17 s
